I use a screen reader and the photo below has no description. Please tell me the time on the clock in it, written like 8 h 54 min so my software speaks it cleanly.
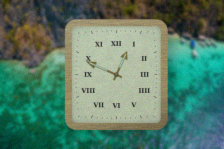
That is 12 h 49 min
